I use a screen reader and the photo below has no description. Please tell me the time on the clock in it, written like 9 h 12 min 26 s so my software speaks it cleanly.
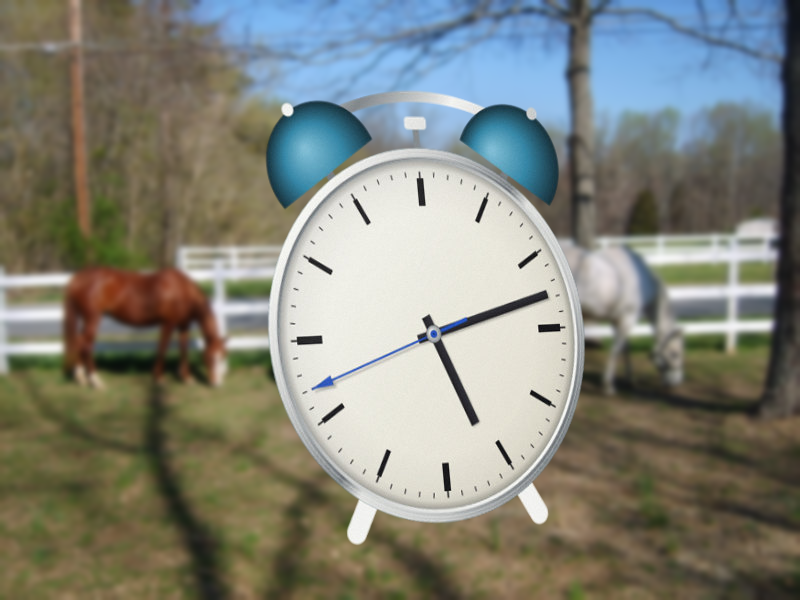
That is 5 h 12 min 42 s
